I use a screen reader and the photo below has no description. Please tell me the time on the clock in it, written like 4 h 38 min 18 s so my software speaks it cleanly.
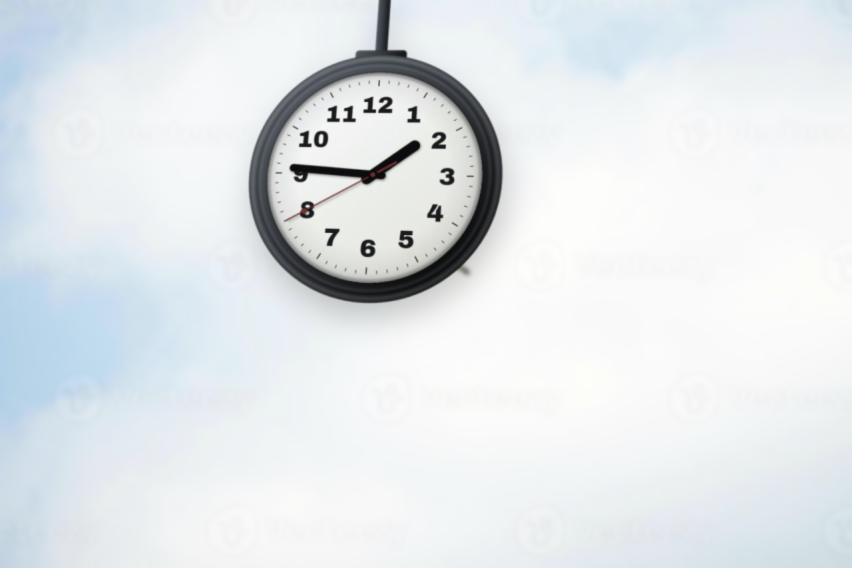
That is 1 h 45 min 40 s
